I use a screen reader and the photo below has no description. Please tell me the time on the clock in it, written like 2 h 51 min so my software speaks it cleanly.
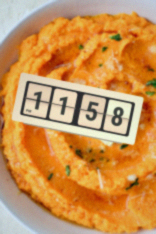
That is 11 h 58 min
